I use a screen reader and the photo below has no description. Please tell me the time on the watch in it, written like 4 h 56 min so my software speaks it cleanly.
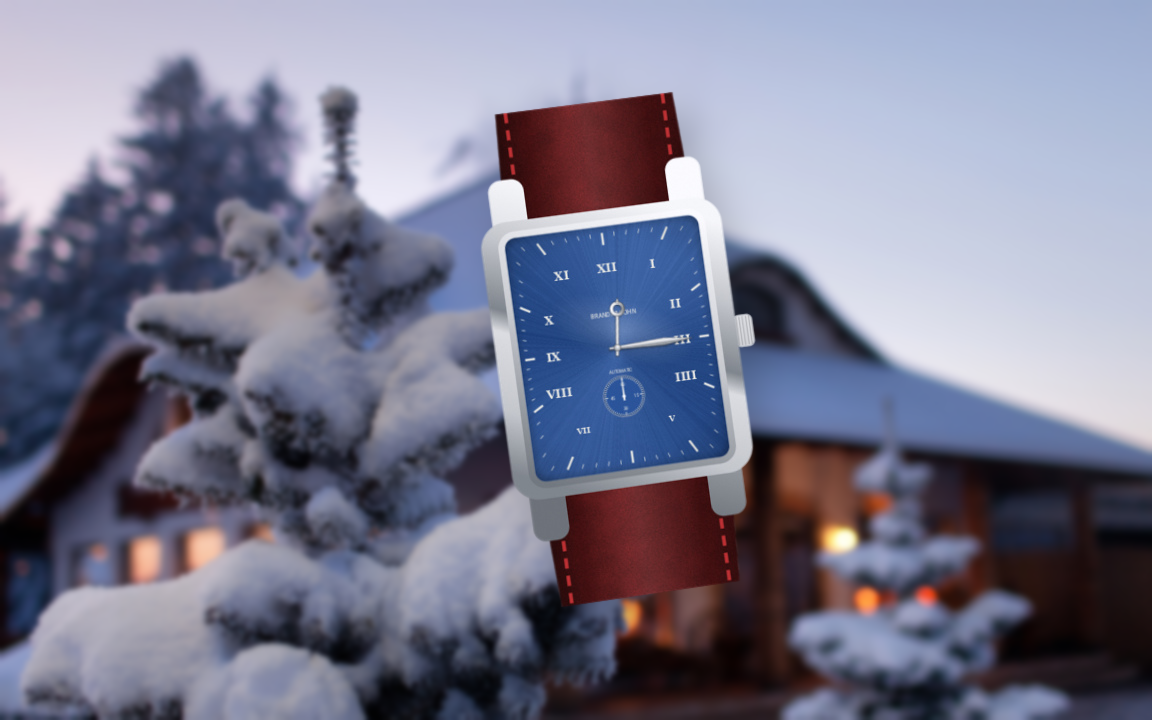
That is 12 h 15 min
